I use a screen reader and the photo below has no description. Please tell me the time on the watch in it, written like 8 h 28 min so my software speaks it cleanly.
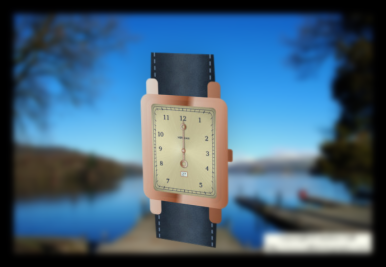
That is 6 h 00 min
